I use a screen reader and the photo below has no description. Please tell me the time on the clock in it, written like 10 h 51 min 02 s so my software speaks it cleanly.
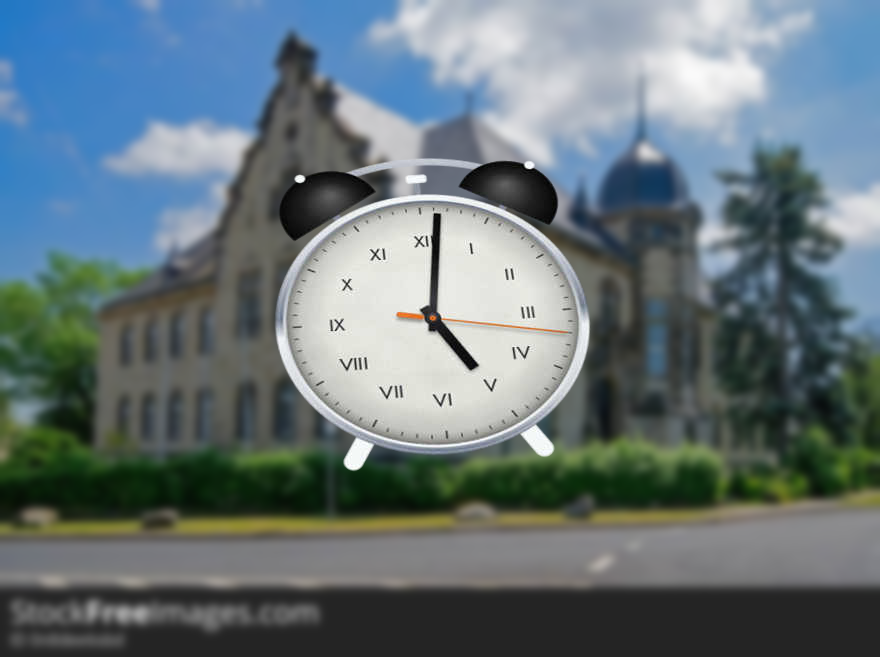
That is 5 h 01 min 17 s
